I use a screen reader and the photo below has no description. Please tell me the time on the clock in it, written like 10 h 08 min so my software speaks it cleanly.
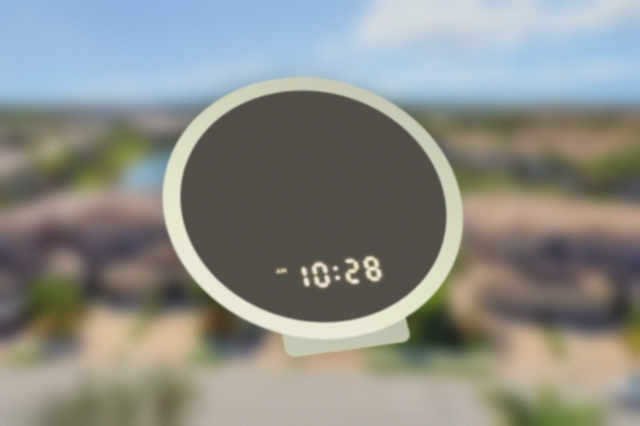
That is 10 h 28 min
